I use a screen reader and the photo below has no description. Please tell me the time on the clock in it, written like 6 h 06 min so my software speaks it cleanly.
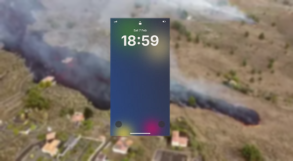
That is 18 h 59 min
